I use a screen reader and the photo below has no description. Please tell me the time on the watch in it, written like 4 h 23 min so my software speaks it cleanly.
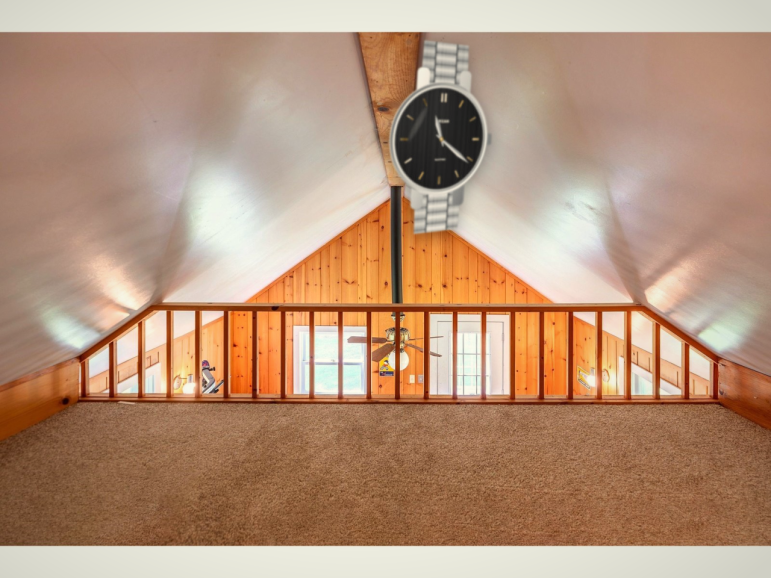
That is 11 h 21 min
